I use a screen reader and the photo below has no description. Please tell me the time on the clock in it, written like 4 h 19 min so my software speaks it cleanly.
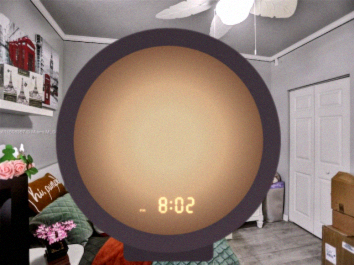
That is 8 h 02 min
